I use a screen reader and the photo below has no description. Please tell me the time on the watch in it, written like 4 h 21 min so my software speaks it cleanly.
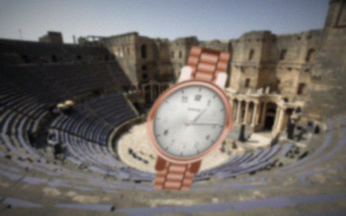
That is 1 h 14 min
